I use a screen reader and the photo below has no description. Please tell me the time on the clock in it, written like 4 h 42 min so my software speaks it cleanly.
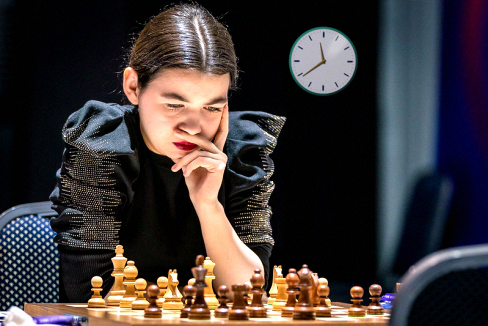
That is 11 h 39 min
